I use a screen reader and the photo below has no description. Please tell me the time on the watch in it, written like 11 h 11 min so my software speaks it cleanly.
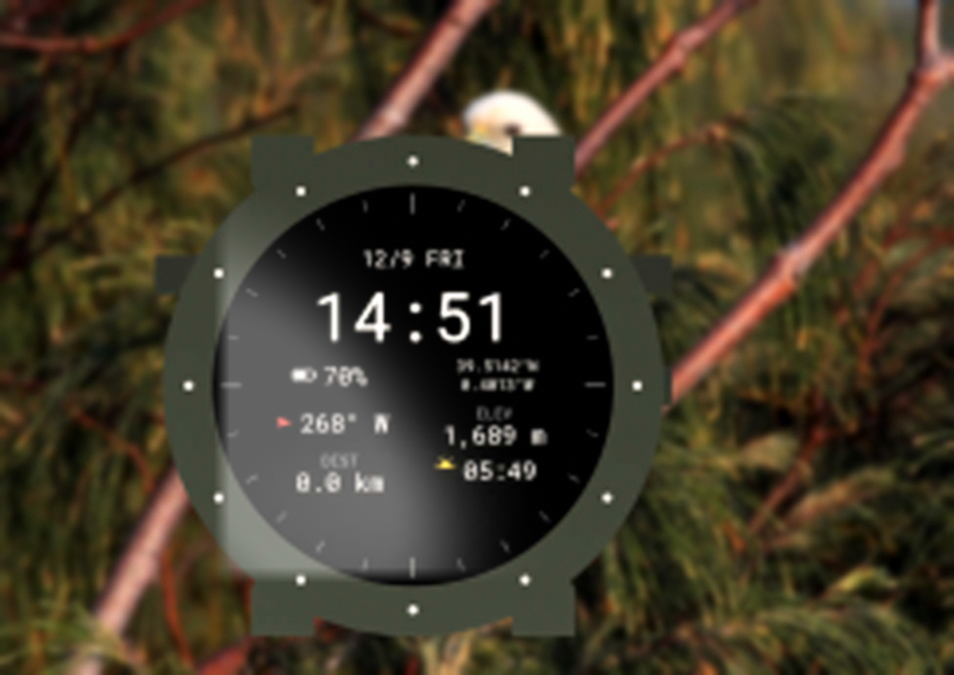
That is 14 h 51 min
